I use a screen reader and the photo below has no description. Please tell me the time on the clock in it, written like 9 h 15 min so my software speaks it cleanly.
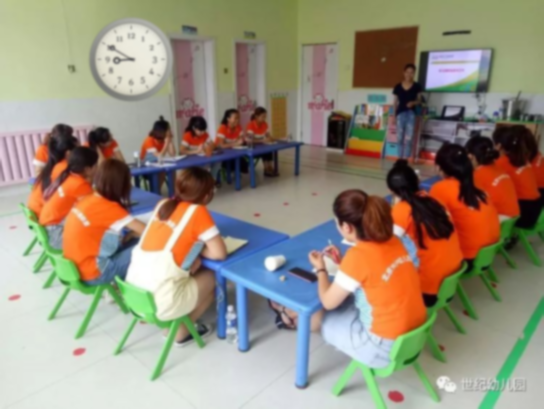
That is 8 h 50 min
